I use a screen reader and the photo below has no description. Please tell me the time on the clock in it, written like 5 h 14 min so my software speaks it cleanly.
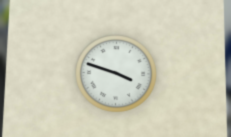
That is 3 h 48 min
